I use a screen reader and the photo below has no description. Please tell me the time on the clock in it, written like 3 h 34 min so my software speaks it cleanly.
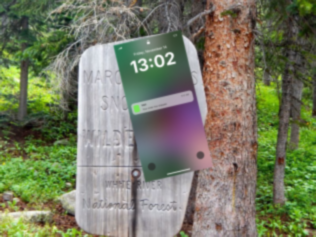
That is 13 h 02 min
